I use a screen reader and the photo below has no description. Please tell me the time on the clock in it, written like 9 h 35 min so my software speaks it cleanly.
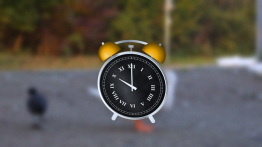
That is 10 h 00 min
